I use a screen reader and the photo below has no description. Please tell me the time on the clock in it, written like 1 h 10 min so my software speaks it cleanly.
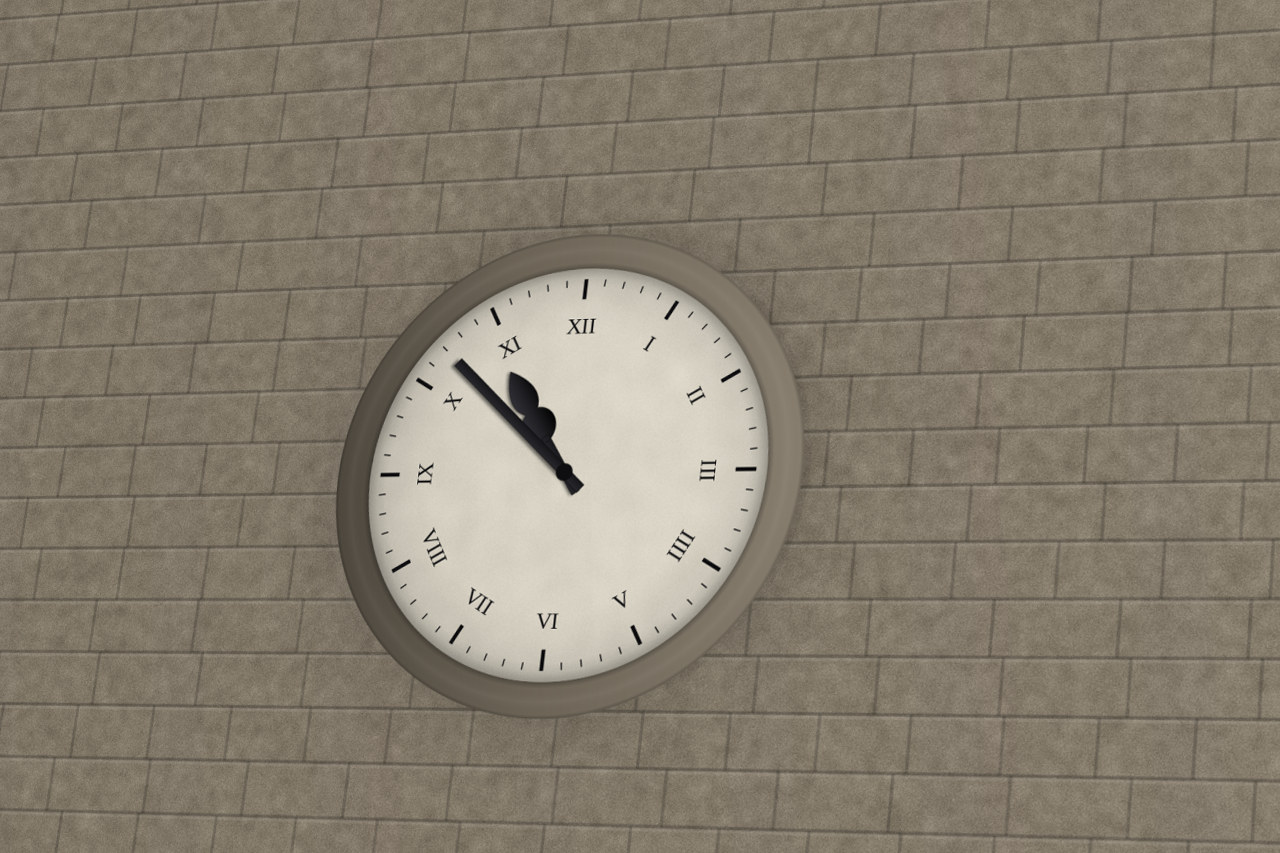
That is 10 h 52 min
